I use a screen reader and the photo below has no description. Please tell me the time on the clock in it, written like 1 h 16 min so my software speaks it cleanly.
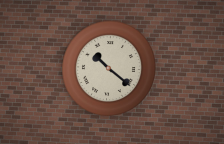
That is 10 h 21 min
